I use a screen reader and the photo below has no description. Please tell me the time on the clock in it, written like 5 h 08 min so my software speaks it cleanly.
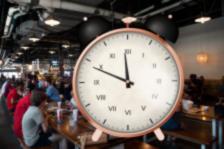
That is 11 h 49 min
